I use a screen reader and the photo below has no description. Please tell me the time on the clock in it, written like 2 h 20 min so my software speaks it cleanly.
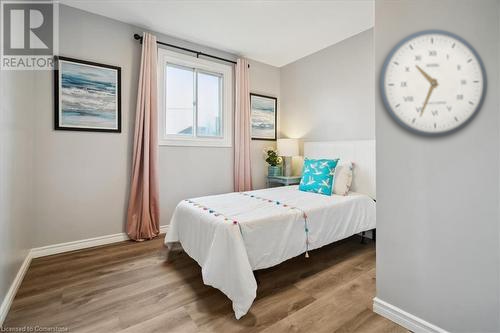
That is 10 h 34 min
